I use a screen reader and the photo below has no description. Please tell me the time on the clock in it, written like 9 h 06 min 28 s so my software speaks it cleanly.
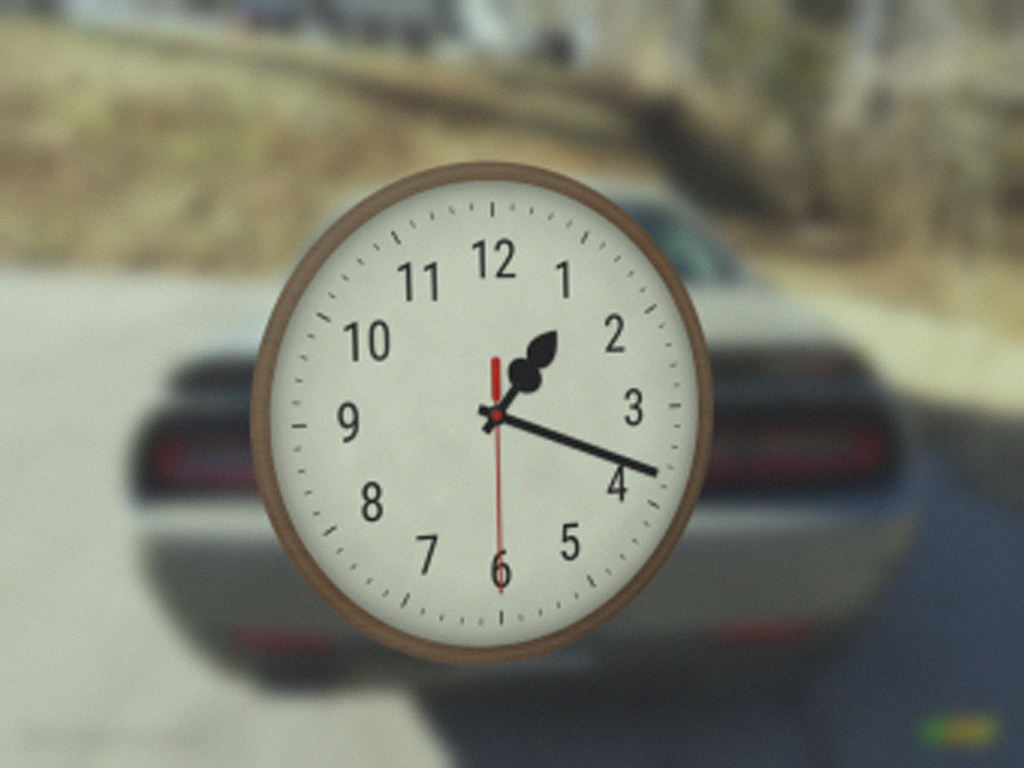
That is 1 h 18 min 30 s
